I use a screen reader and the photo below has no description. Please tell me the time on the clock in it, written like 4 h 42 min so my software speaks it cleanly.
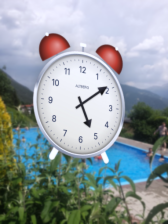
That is 5 h 09 min
